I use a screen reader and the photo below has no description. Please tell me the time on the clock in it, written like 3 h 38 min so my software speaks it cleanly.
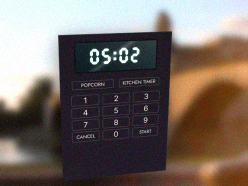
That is 5 h 02 min
